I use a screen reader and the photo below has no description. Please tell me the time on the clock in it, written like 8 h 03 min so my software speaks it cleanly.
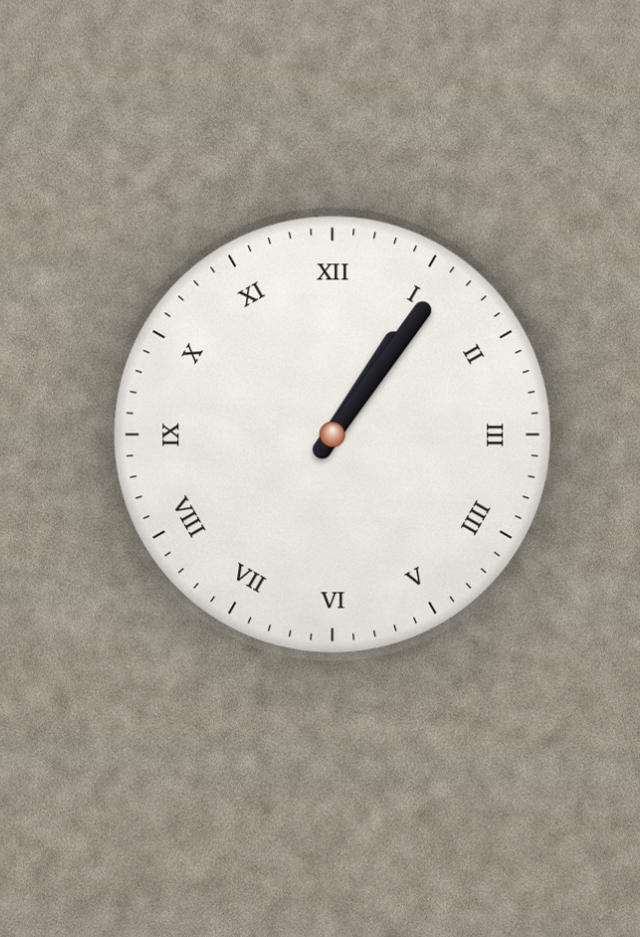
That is 1 h 06 min
